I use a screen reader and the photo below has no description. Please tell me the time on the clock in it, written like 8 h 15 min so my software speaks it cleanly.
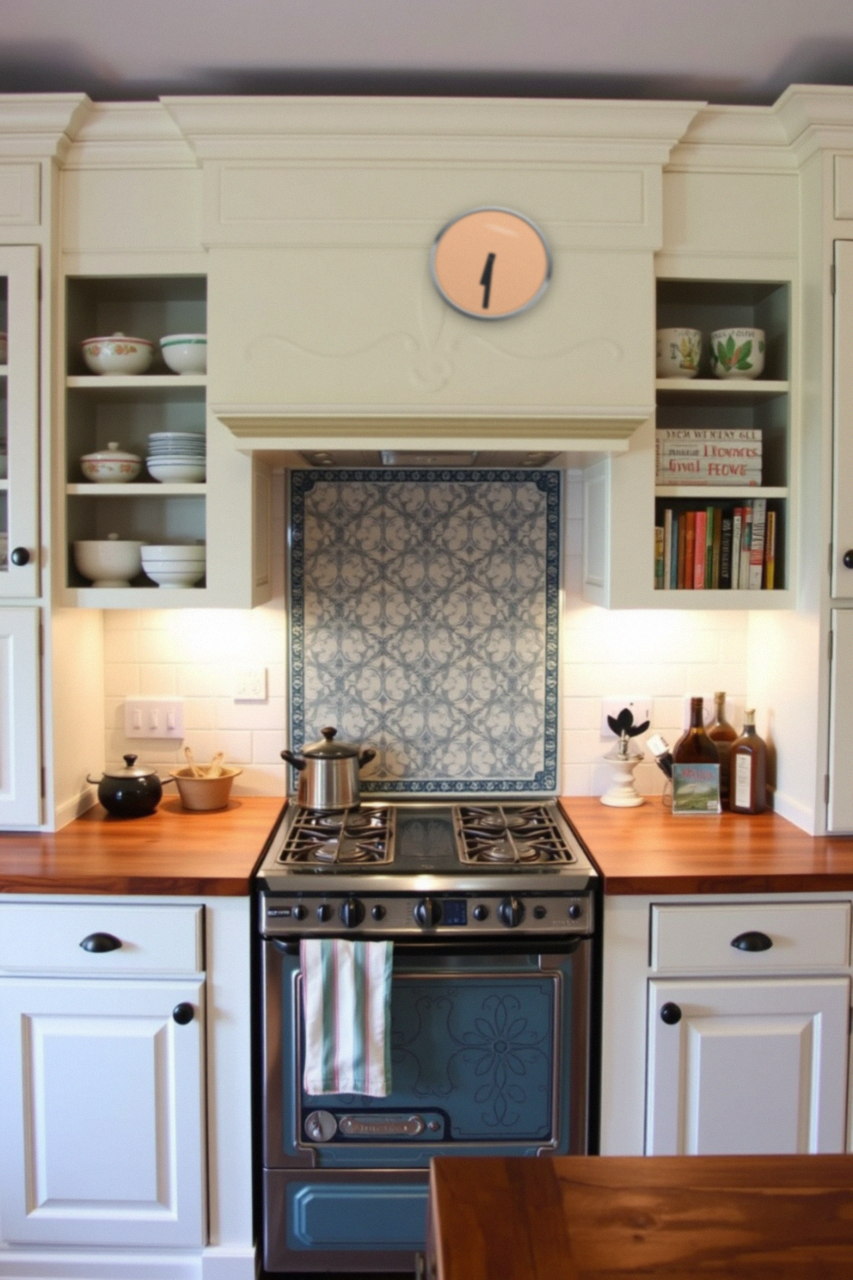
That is 6 h 31 min
